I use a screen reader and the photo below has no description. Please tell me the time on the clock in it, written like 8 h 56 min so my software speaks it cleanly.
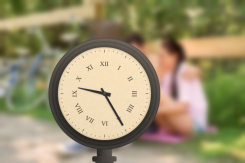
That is 9 h 25 min
